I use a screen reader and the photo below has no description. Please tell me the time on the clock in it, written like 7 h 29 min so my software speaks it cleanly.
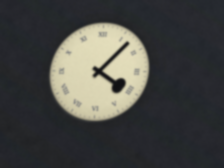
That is 4 h 07 min
